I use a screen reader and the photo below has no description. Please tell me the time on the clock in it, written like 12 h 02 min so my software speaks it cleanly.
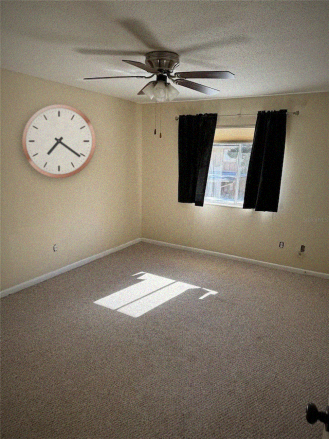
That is 7 h 21 min
